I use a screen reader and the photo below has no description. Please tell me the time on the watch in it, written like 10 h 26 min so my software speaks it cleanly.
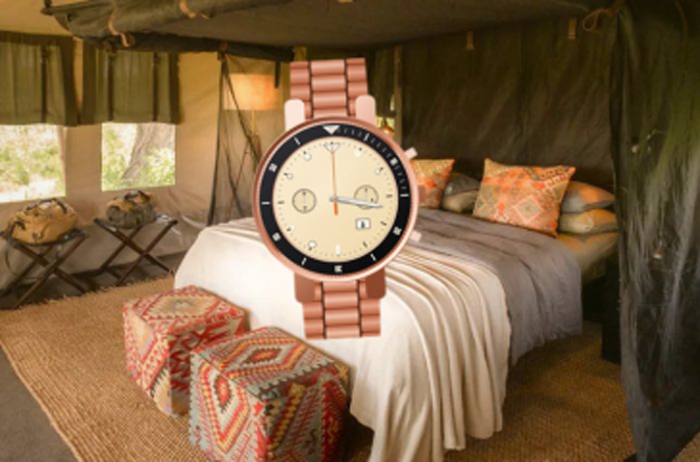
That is 3 h 17 min
